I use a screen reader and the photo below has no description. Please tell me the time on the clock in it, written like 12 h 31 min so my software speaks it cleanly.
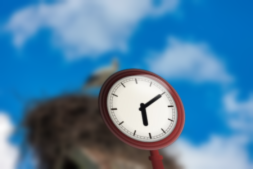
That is 6 h 10 min
